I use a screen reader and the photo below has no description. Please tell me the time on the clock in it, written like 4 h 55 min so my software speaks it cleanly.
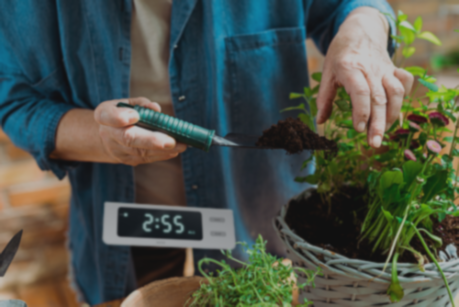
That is 2 h 55 min
